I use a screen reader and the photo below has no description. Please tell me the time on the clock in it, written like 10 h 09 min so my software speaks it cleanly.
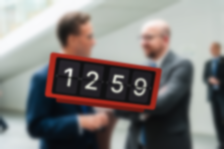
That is 12 h 59 min
